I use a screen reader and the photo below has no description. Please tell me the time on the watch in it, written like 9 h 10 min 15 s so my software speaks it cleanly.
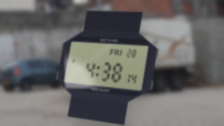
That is 4 h 38 min 14 s
